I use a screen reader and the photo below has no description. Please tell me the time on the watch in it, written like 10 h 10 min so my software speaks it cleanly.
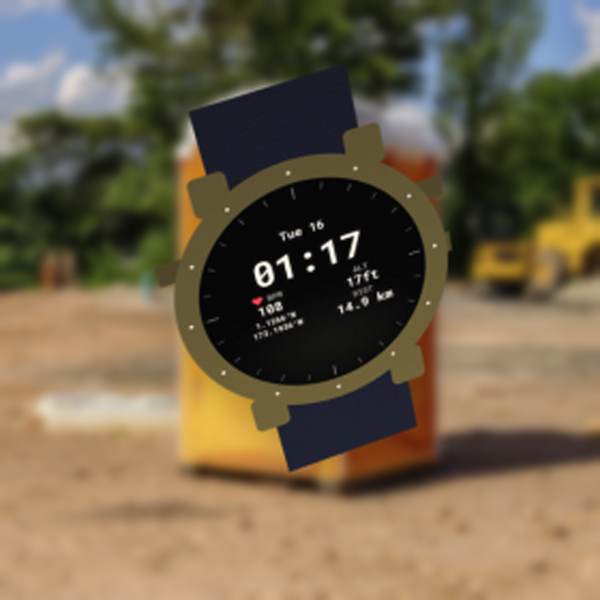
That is 1 h 17 min
